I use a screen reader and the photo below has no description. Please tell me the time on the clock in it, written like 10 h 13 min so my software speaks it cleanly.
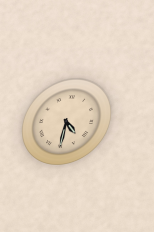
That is 4 h 30 min
